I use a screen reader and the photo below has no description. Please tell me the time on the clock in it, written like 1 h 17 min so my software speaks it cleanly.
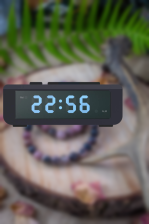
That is 22 h 56 min
